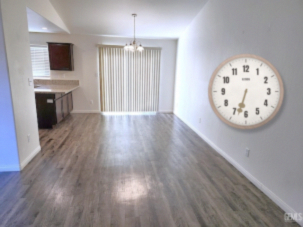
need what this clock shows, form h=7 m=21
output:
h=6 m=33
